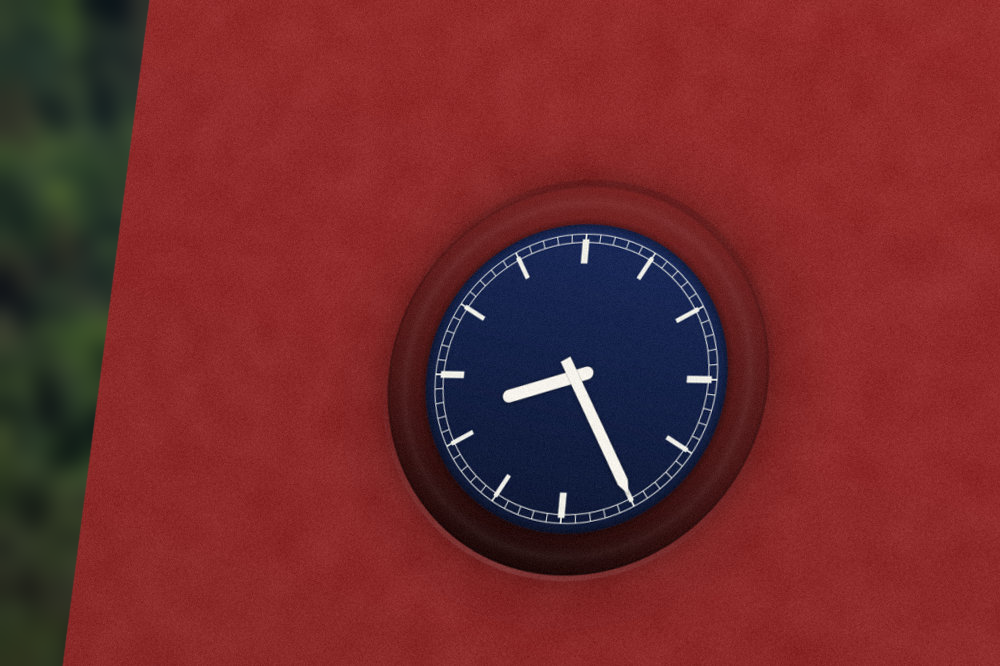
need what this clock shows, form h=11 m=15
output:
h=8 m=25
